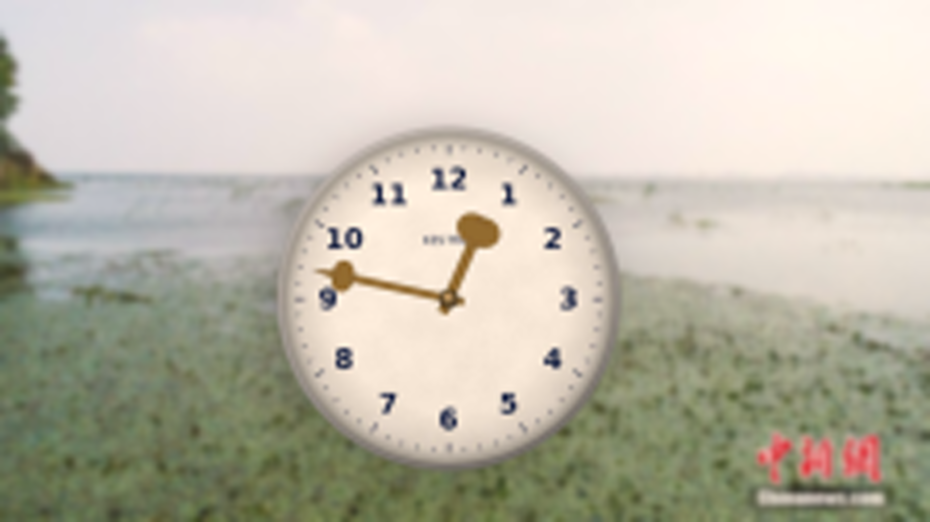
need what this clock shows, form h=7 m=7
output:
h=12 m=47
